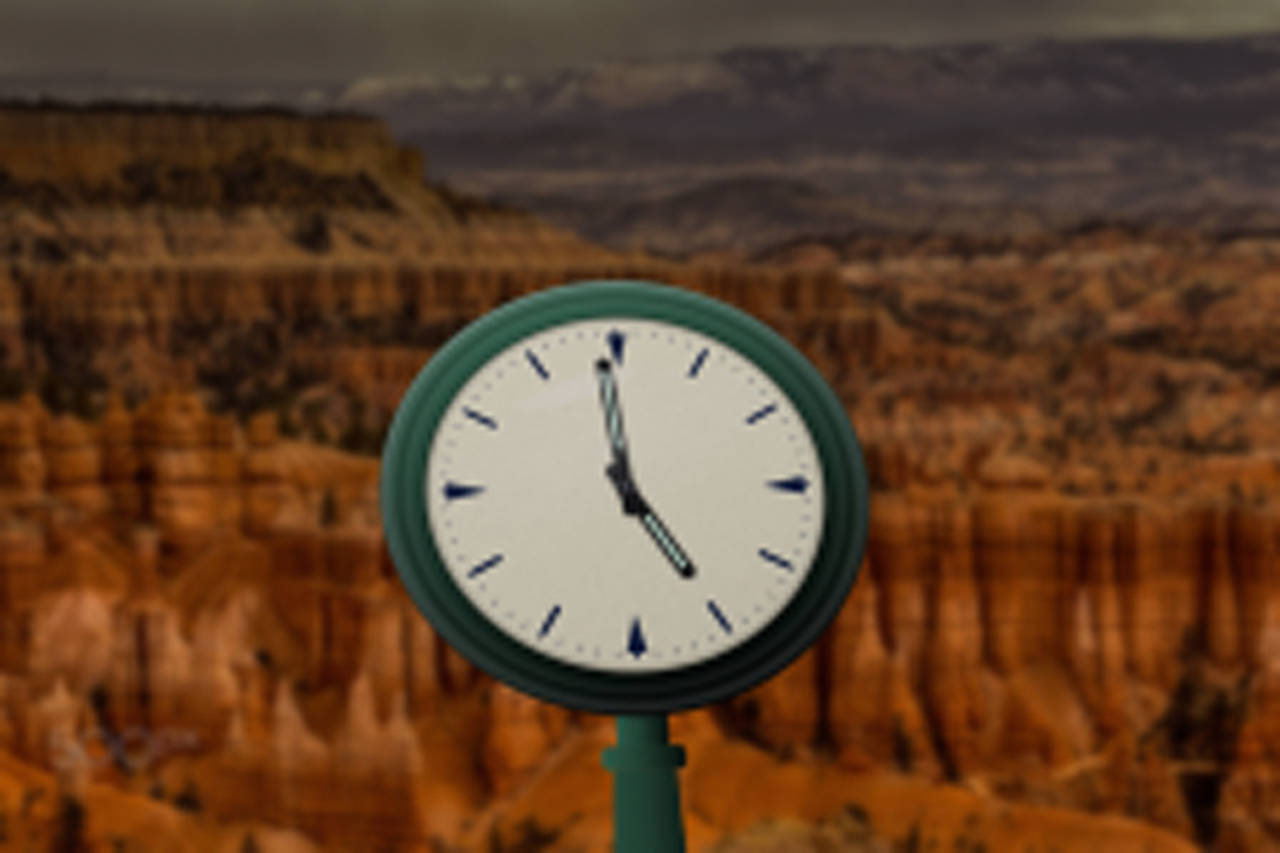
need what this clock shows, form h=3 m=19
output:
h=4 m=59
